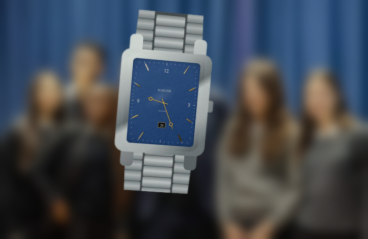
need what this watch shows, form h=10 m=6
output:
h=9 m=26
